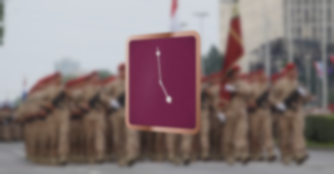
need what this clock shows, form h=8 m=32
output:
h=4 m=59
